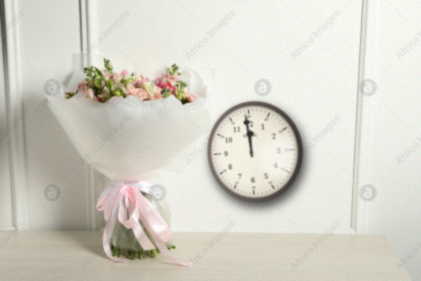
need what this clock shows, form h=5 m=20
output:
h=11 m=59
